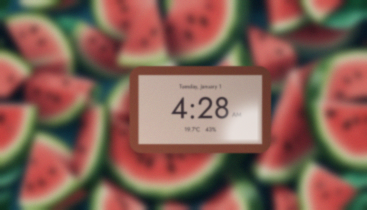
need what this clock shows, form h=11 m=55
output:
h=4 m=28
